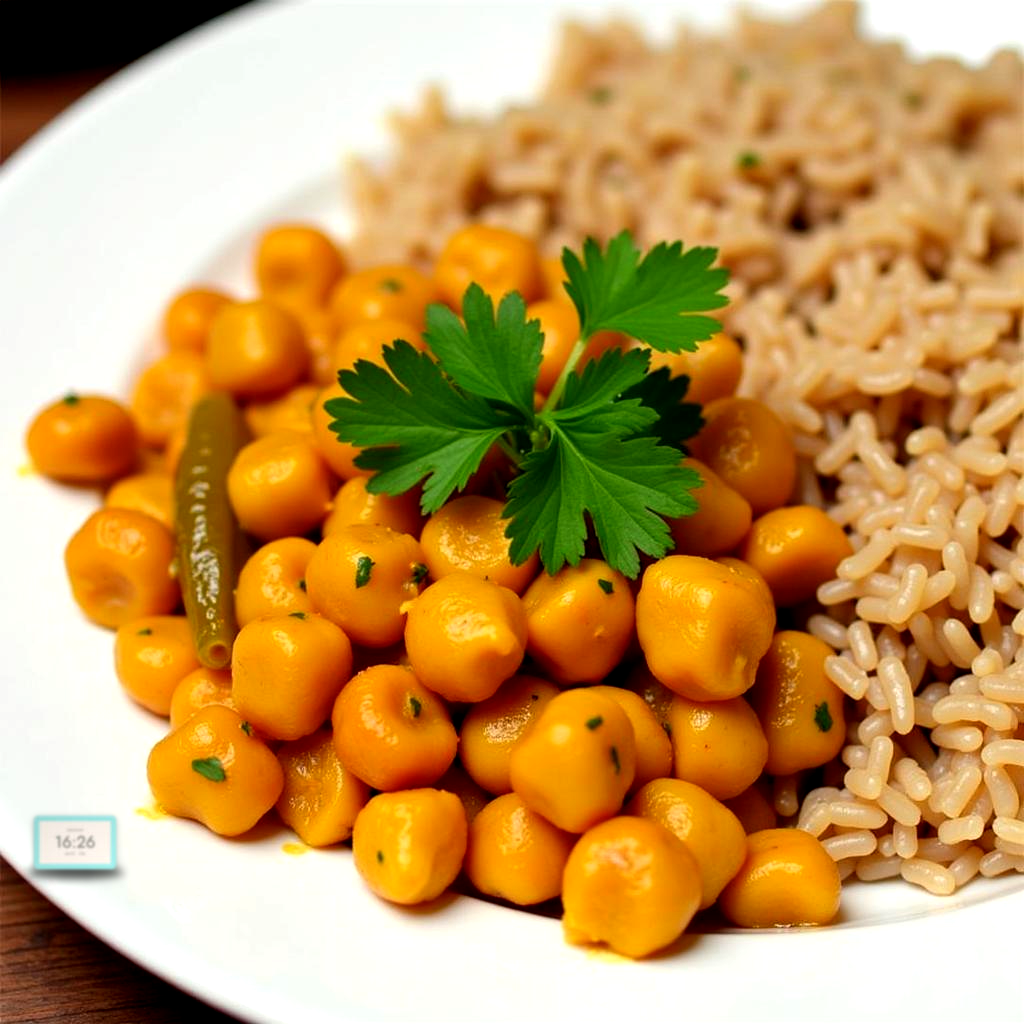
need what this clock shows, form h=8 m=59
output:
h=16 m=26
